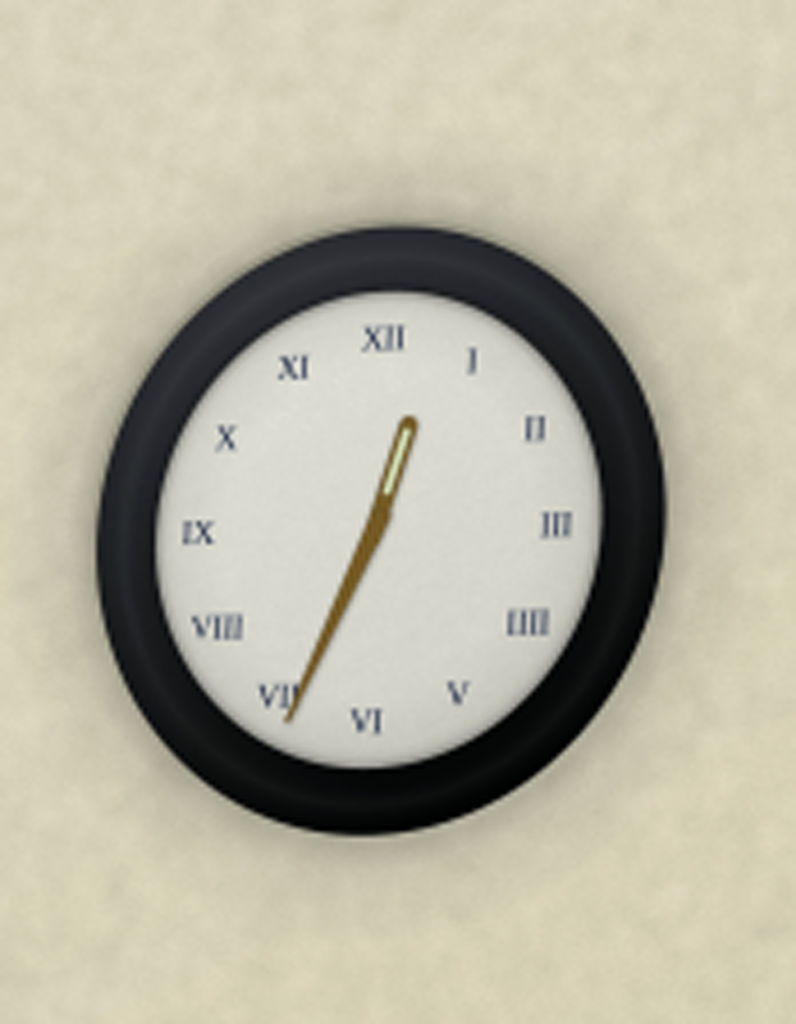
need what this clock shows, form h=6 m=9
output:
h=12 m=34
